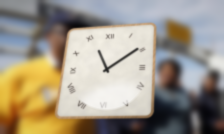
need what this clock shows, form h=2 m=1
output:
h=11 m=9
